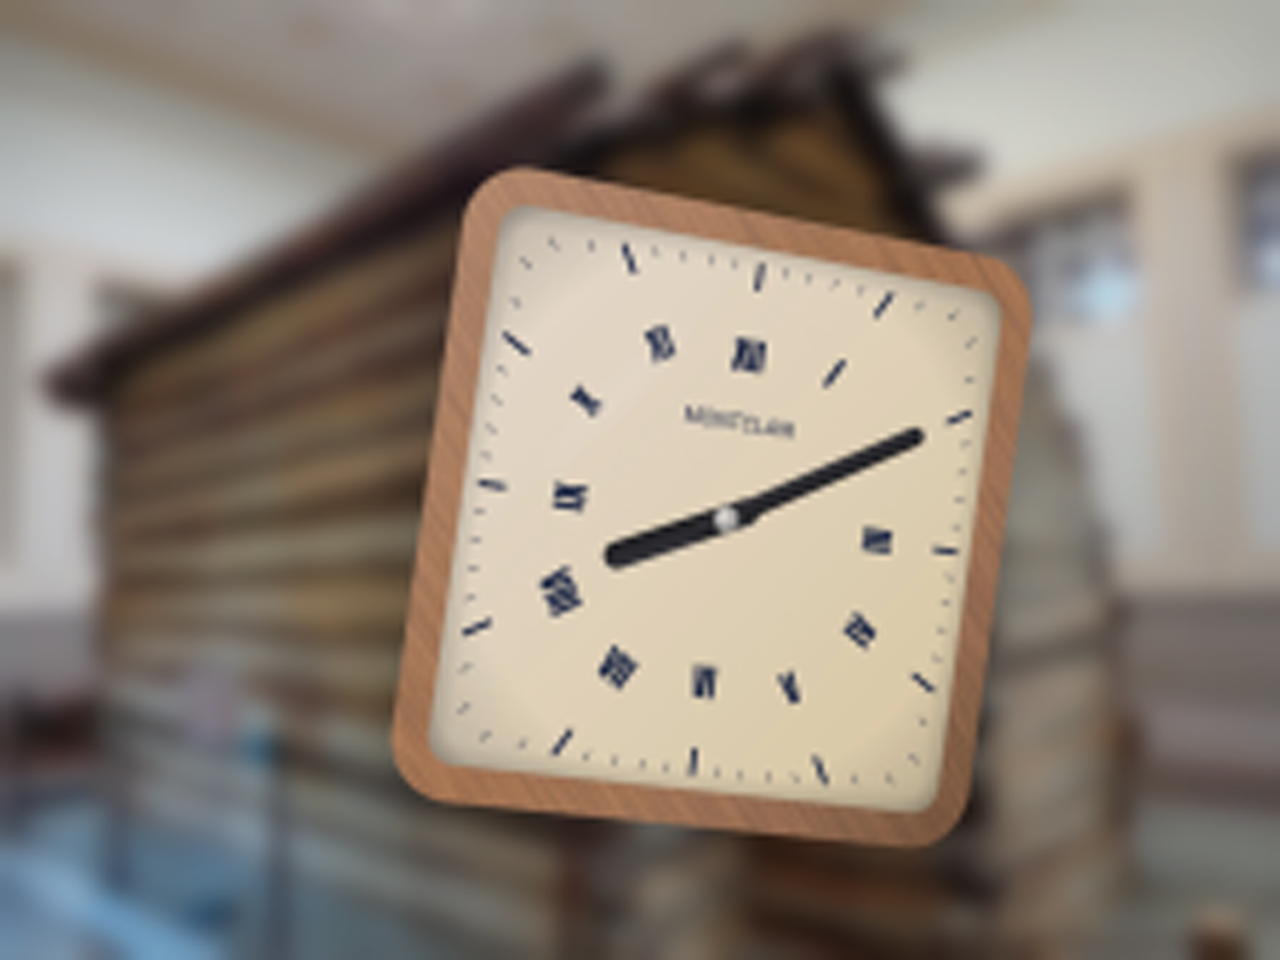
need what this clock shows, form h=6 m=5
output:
h=8 m=10
